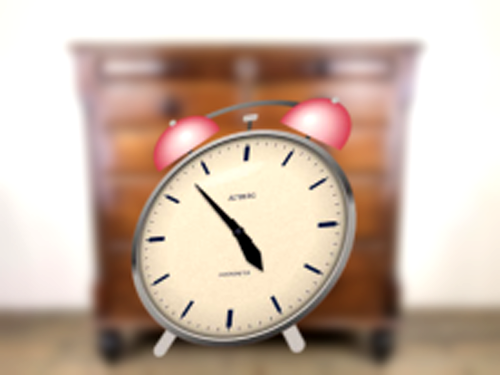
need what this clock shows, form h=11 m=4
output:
h=4 m=53
